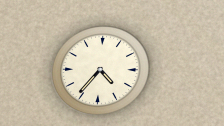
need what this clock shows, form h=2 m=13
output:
h=4 m=36
